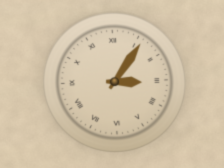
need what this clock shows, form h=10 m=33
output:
h=3 m=6
